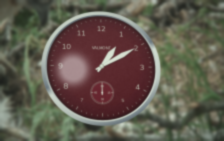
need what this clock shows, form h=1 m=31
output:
h=1 m=10
